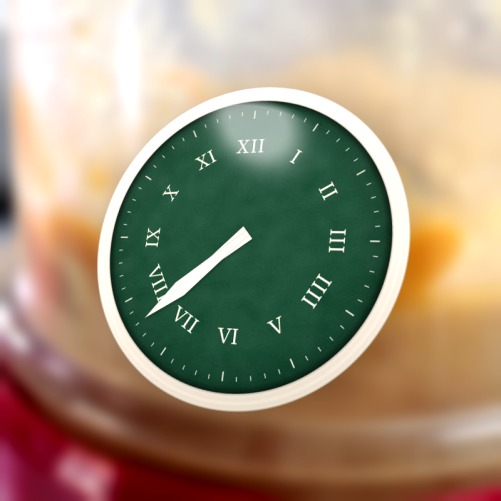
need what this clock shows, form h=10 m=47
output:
h=7 m=38
